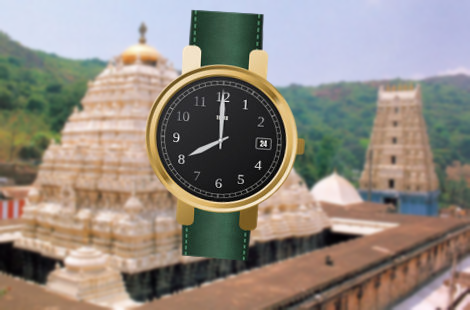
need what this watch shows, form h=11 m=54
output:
h=8 m=0
